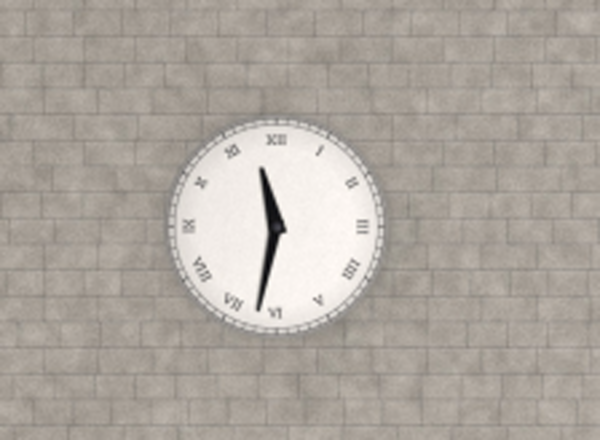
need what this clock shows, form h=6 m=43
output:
h=11 m=32
